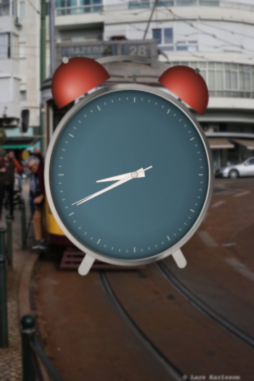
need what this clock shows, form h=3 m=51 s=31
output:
h=8 m=40 s=41
